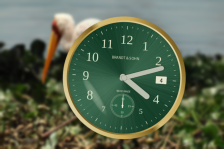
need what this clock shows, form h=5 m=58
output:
h=4 m=12
